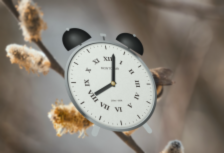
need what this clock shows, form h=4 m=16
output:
h=8 m=2
